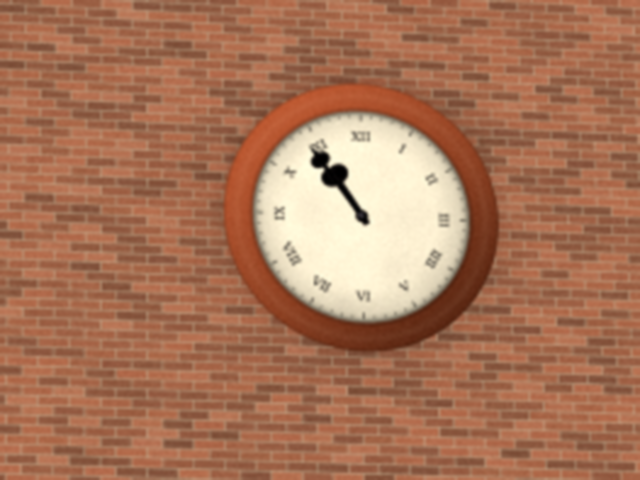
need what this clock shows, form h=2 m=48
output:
h=10 m=54
